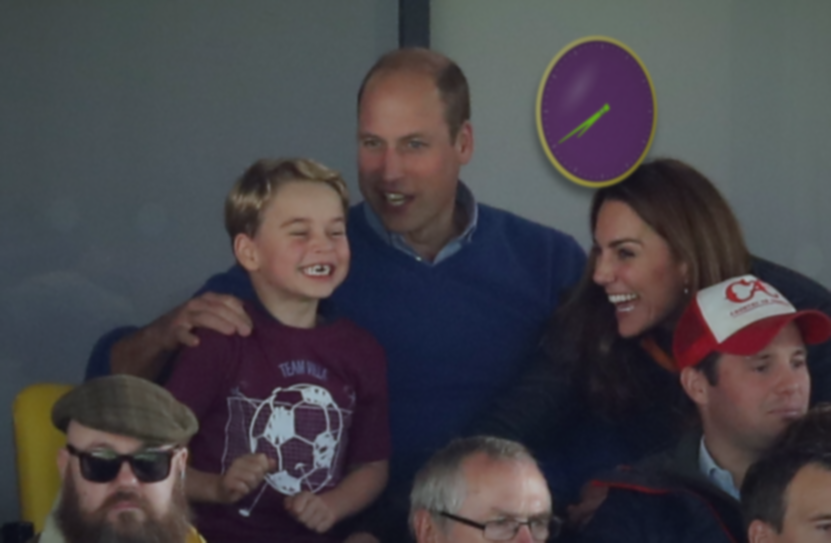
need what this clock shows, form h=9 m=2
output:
h=7 m=40
